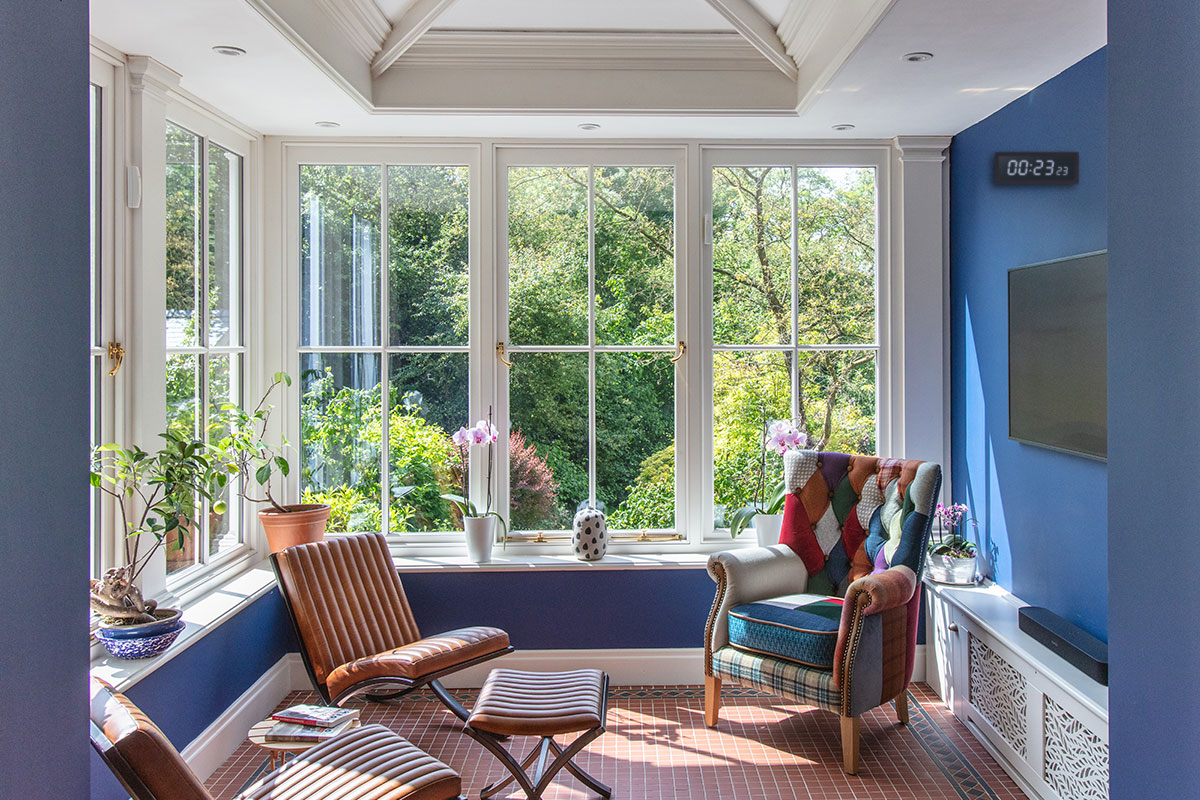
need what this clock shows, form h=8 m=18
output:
h=0 m=23
